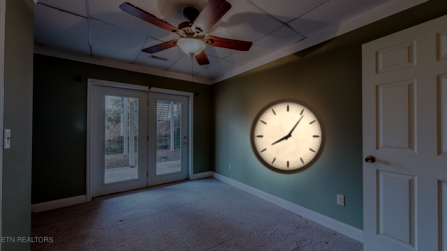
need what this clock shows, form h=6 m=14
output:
h=8 m=6
